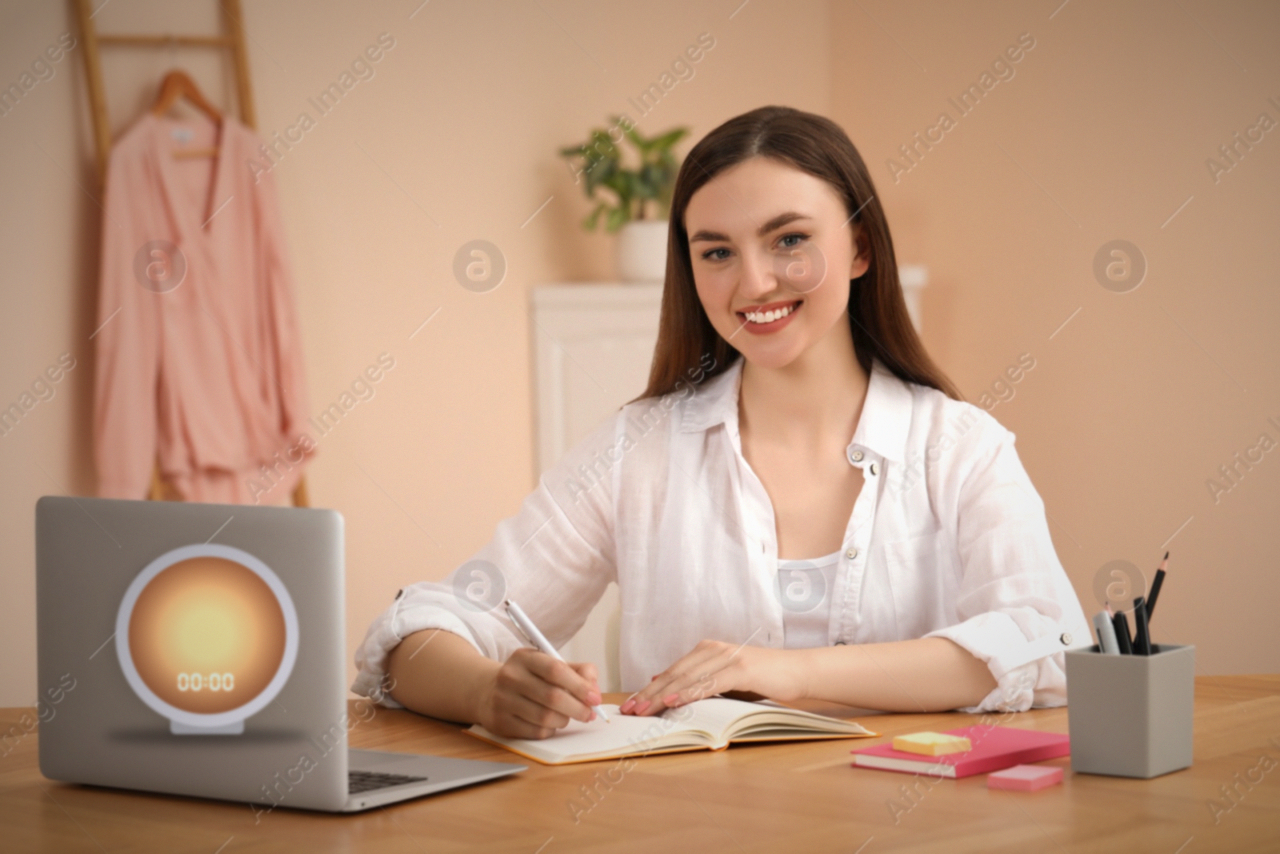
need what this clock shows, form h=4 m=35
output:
h=0 m=0
